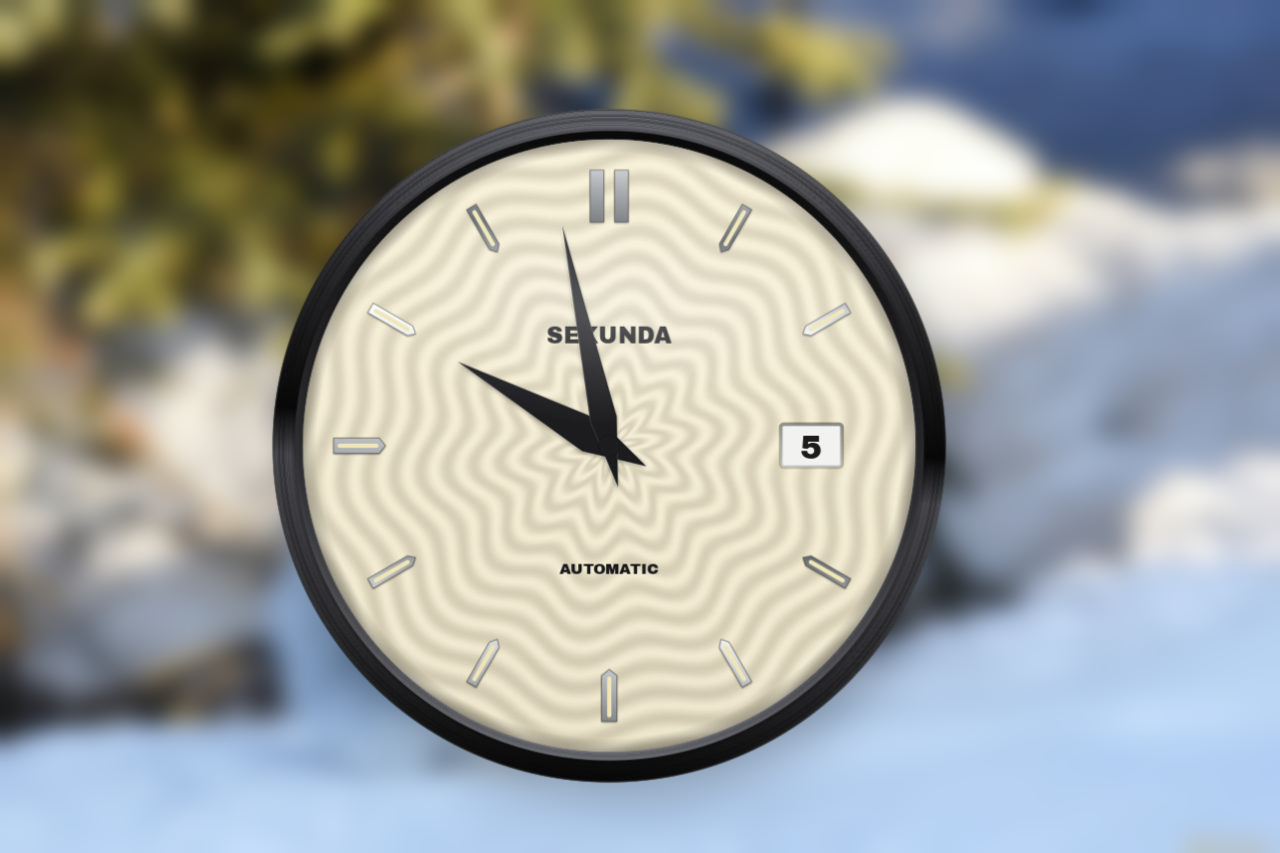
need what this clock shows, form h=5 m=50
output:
h=9 m=58
